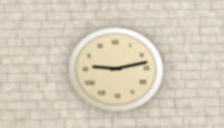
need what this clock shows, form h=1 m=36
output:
h=9 m=13
